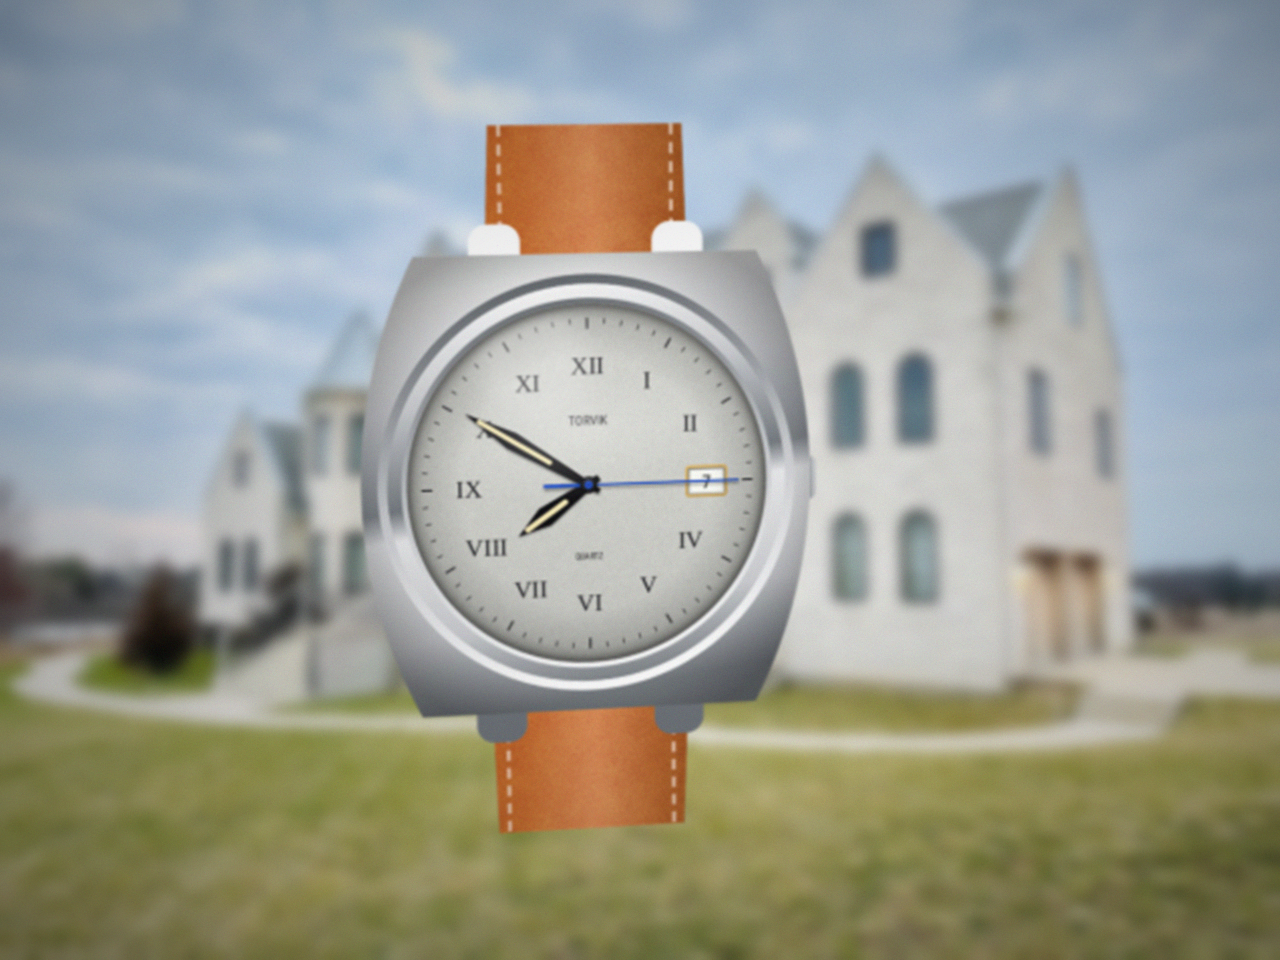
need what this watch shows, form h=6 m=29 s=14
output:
h=7 m=50 s=15
